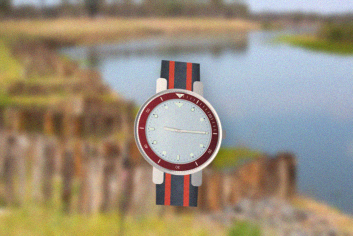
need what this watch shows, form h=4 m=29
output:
h=9 m=15
